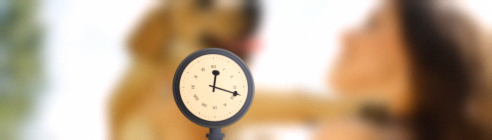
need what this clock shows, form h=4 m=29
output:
h=12 m=18
